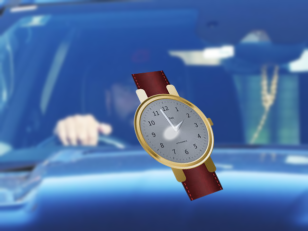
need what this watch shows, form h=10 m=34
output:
h=1 m=58
